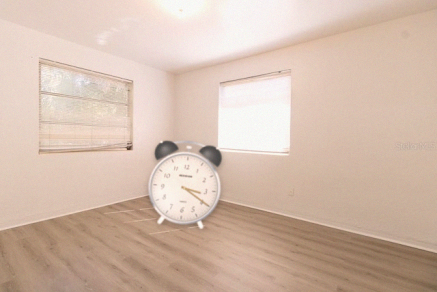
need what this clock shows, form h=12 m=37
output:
h=3 m=20
